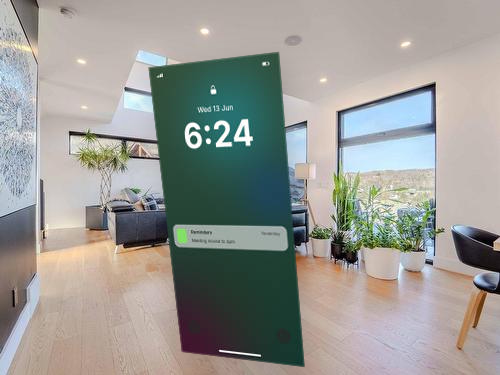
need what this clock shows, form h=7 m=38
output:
h=6 m=24
